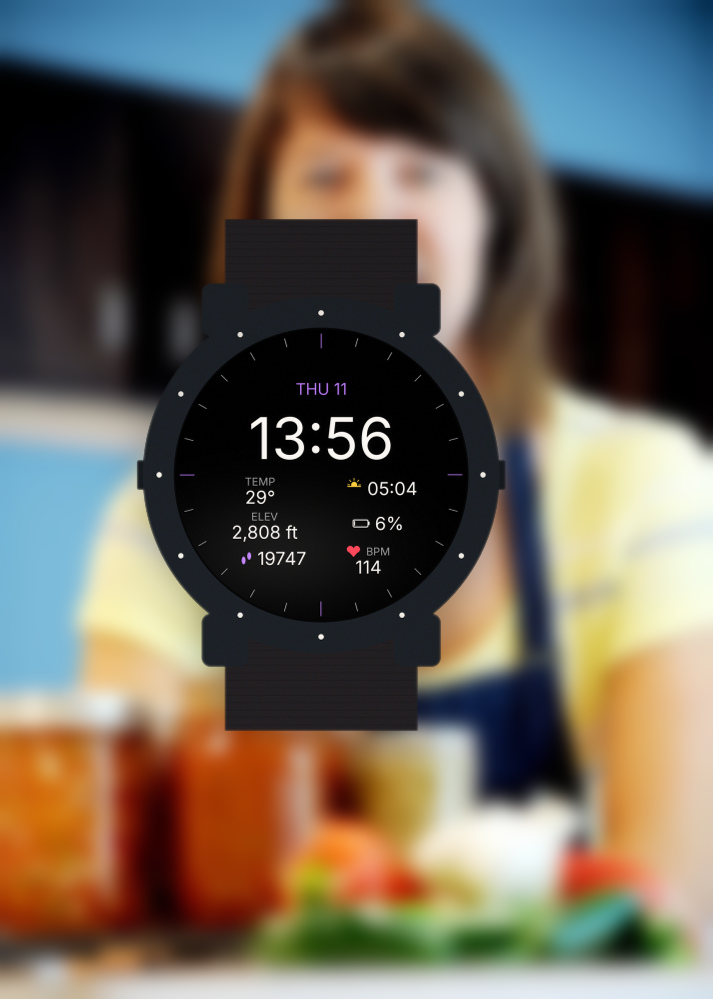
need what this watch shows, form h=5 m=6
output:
h=13 m=56
